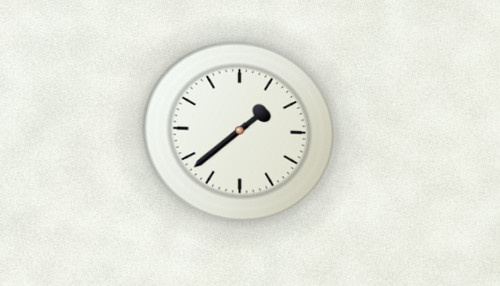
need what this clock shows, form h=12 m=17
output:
h=1 m=38
